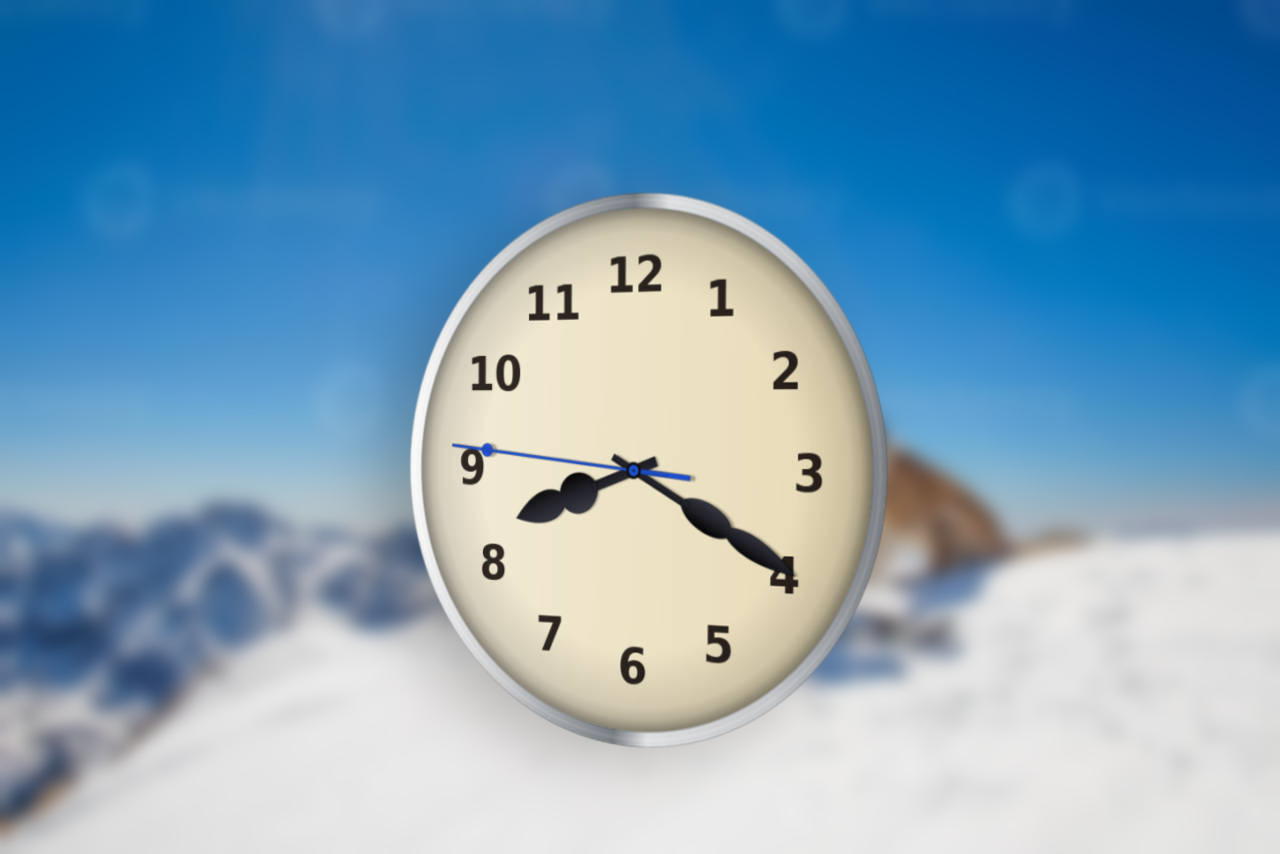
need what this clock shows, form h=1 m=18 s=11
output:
h=8 m=19 s=46
